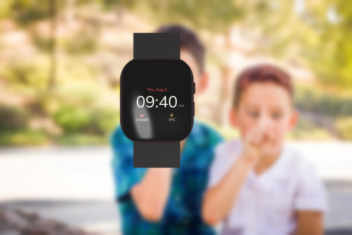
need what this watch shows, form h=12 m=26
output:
h=9 m=40
